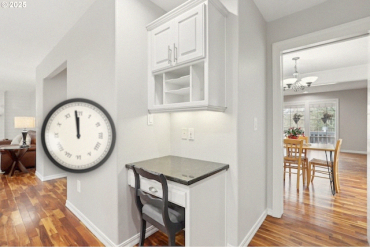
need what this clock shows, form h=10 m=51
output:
h=11 m=59
